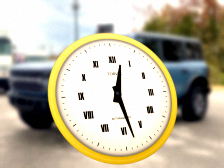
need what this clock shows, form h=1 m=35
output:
h=12 m=28
